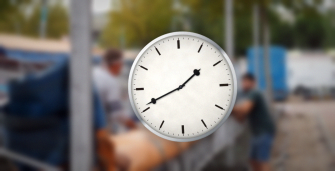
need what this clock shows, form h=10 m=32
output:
h=1 m=41
